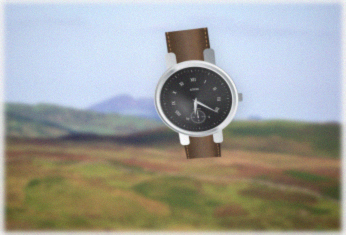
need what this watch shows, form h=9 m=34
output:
h=6 m=21
